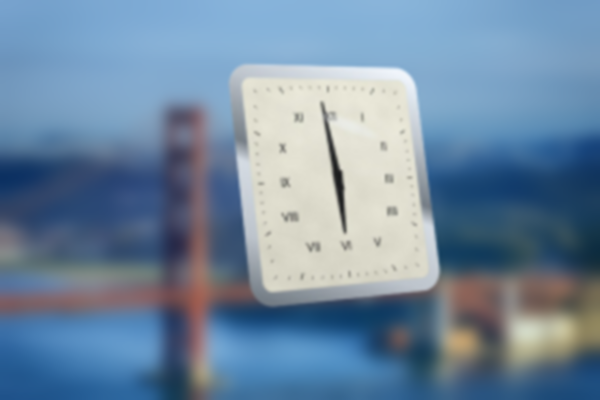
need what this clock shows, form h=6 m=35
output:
h=5 m=59
